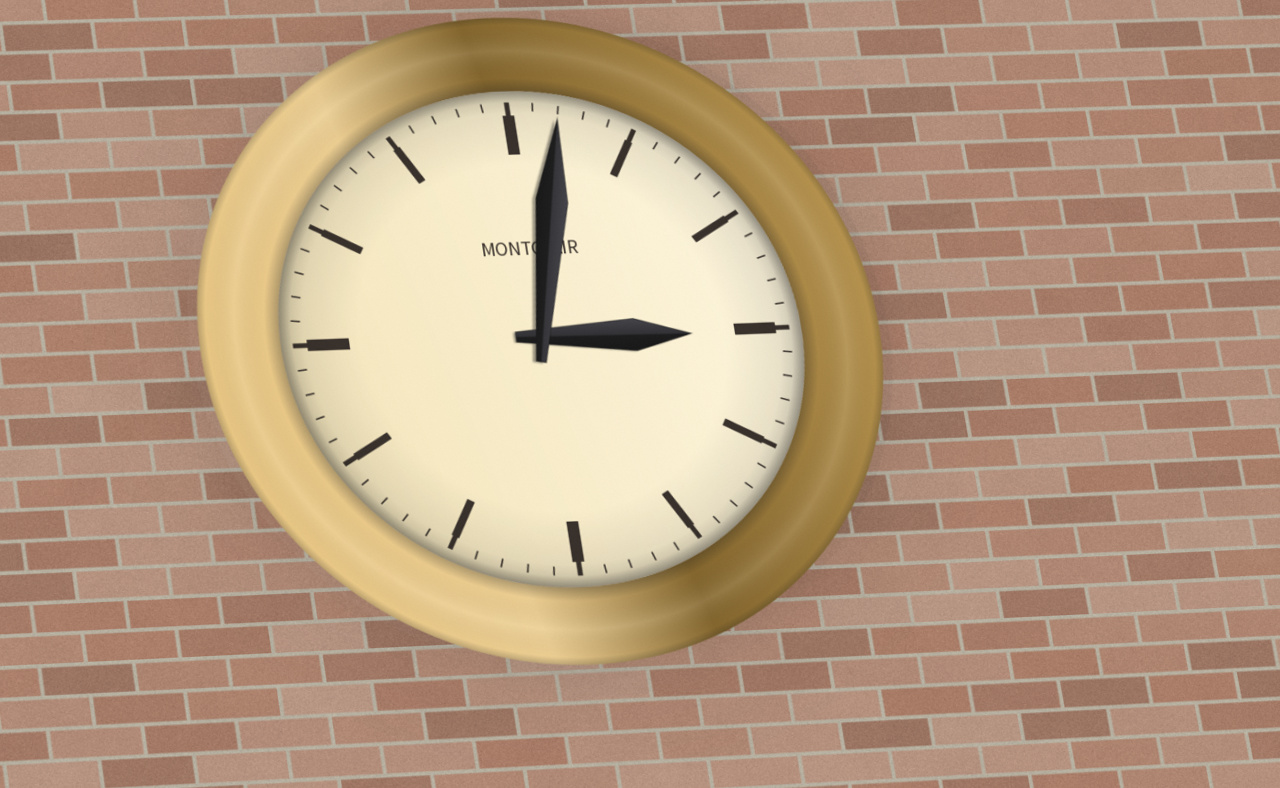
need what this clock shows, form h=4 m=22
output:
h=3 m=2
